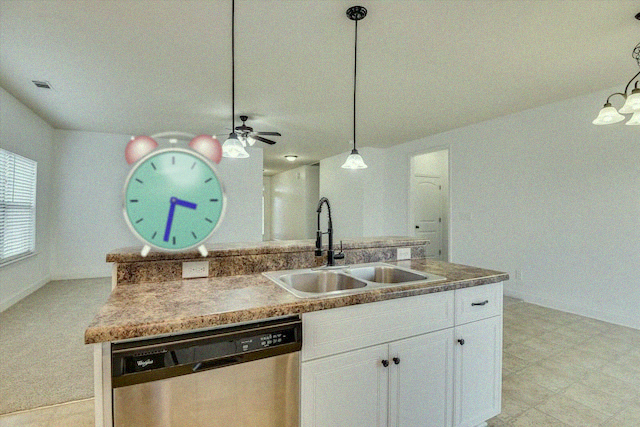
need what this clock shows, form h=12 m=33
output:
h=3 m=32
